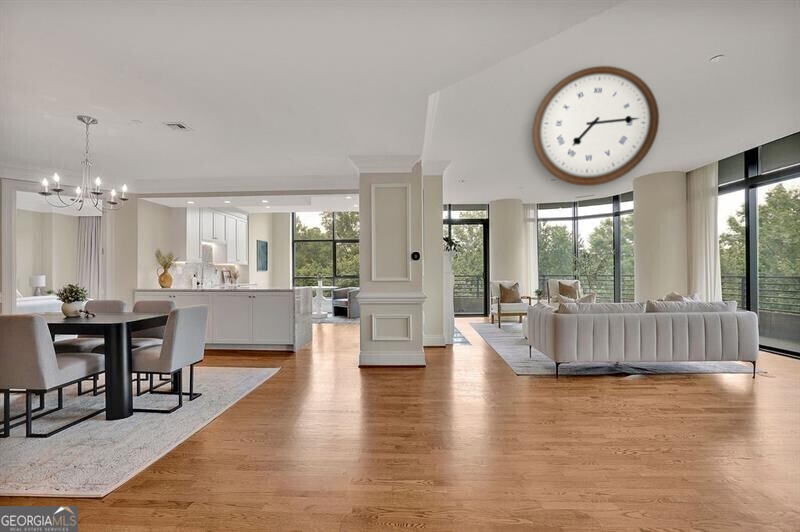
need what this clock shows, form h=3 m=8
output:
h=7 m=14
